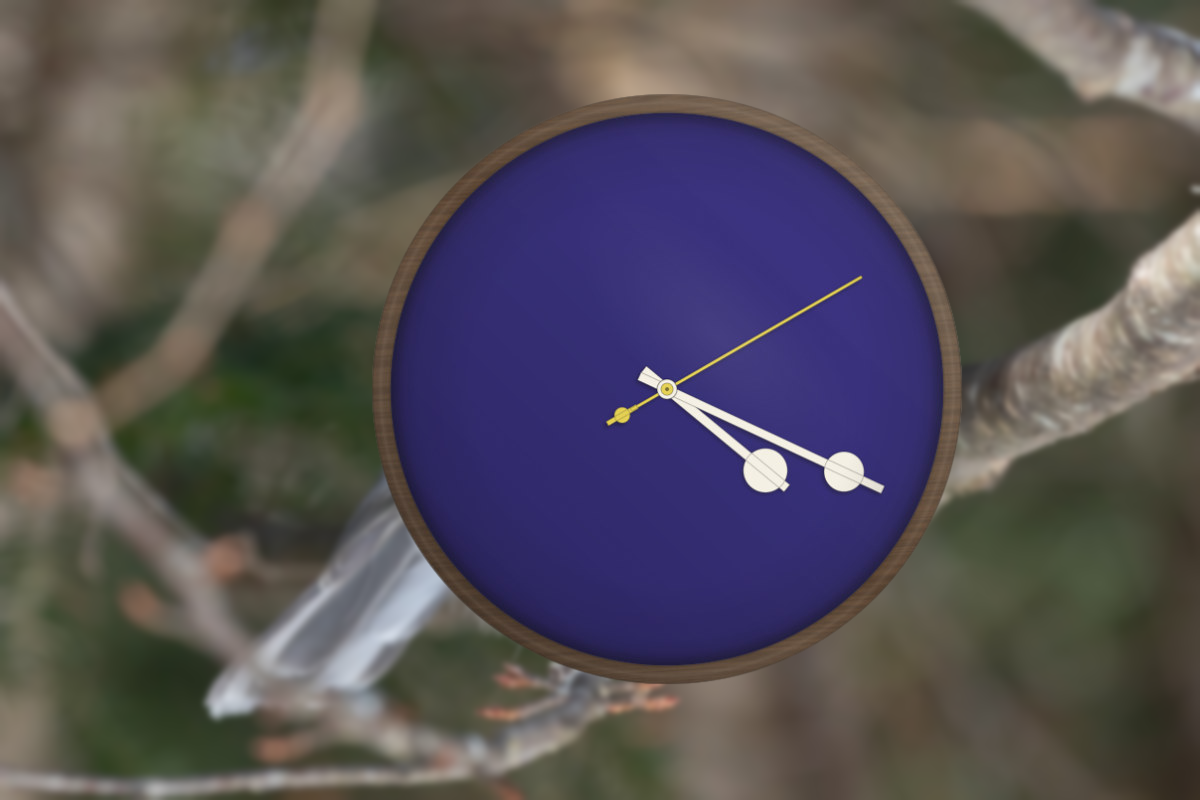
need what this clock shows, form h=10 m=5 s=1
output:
h=4 m=19 s=10
